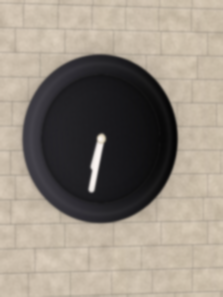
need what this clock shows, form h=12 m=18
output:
h=6 m=32
